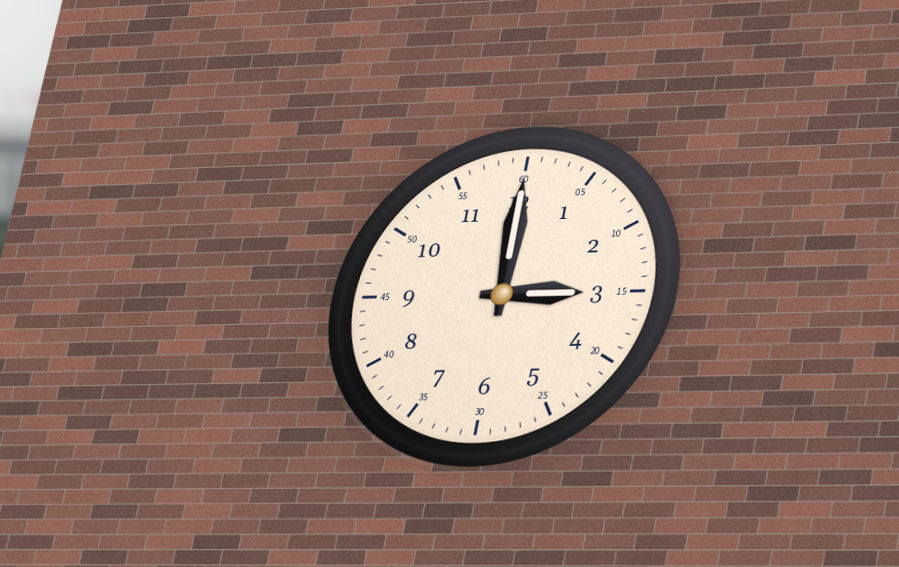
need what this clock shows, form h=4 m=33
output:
h=3 m=0
